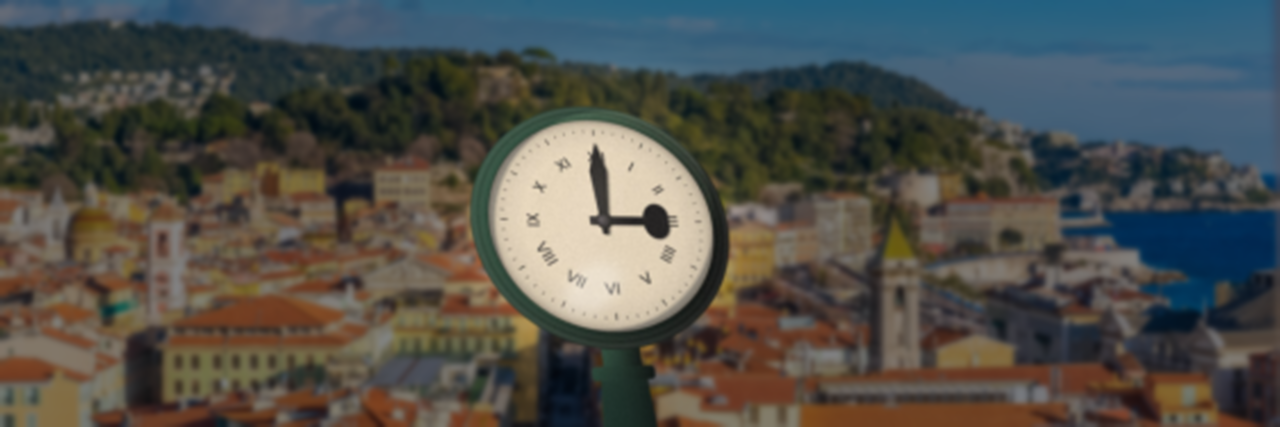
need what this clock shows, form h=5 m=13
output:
h=3 m=0
